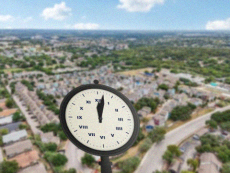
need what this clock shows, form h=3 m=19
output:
h=12 m=2
